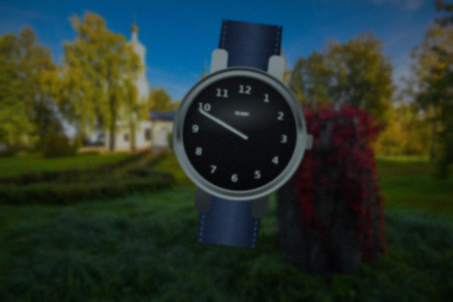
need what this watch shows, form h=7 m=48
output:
h=9 m=49
